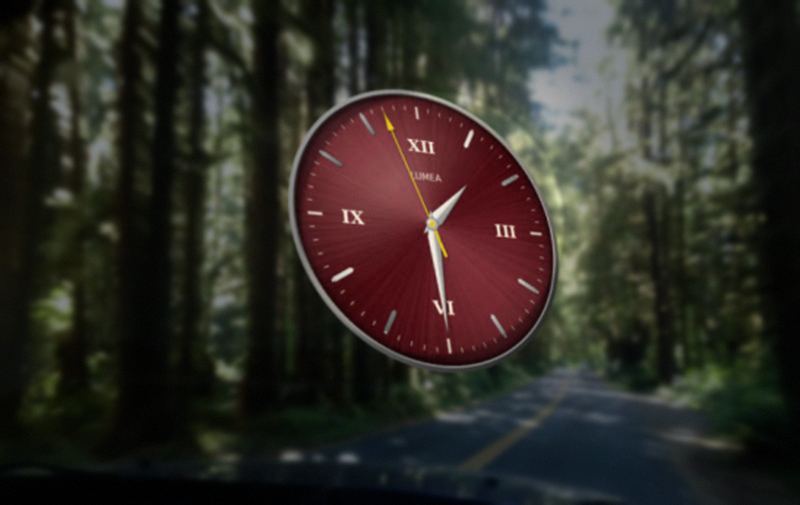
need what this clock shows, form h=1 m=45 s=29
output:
h=1 m=29 s=57
